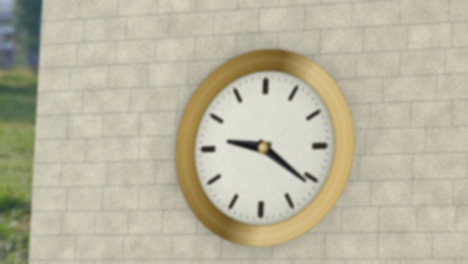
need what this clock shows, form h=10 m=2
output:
h=9 m=21
